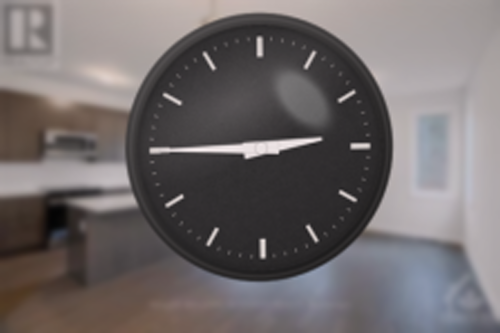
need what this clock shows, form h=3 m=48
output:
h=2 m=45
